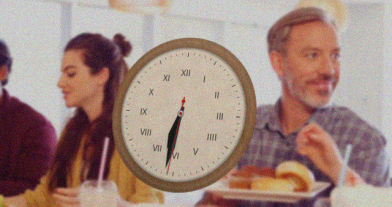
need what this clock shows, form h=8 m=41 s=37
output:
h=6 m=31 s=31
